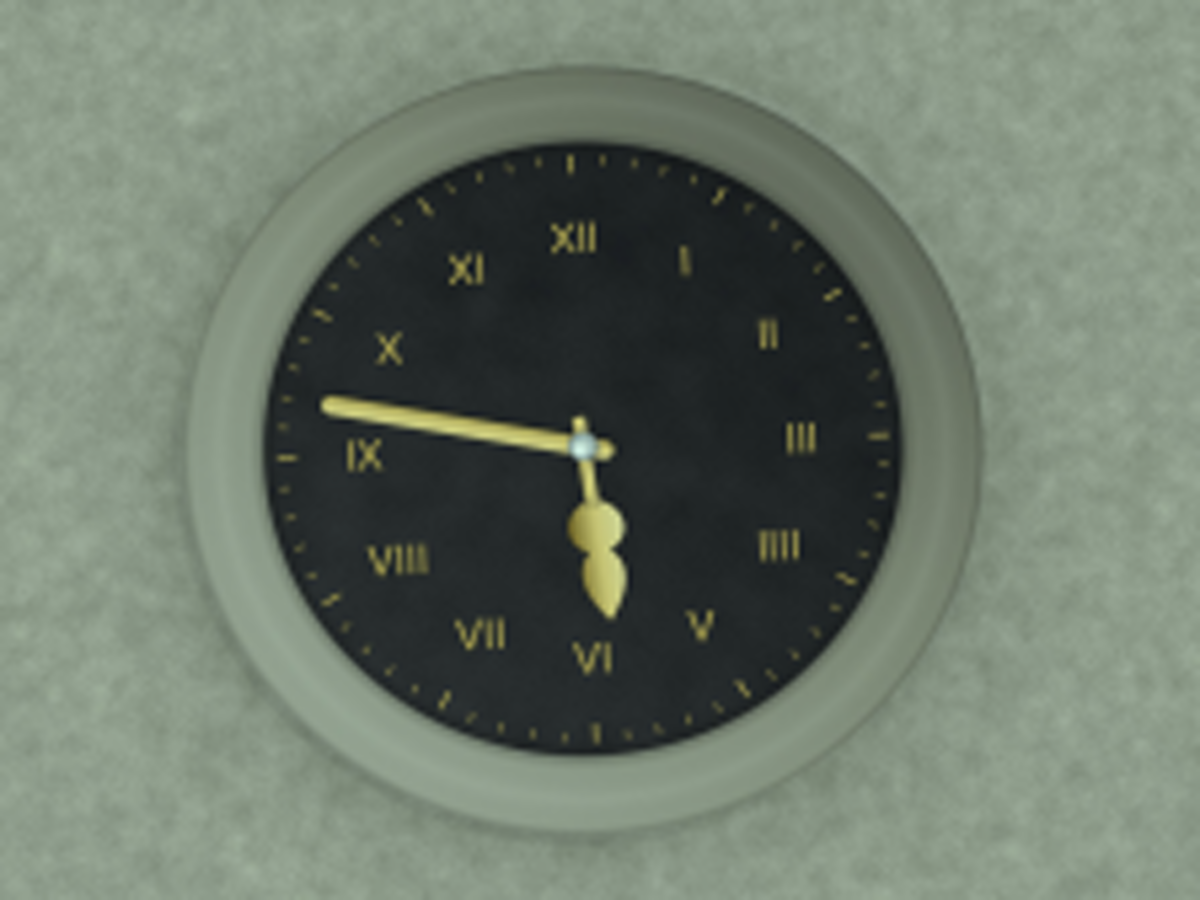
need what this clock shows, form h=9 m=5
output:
h=5 m=47
